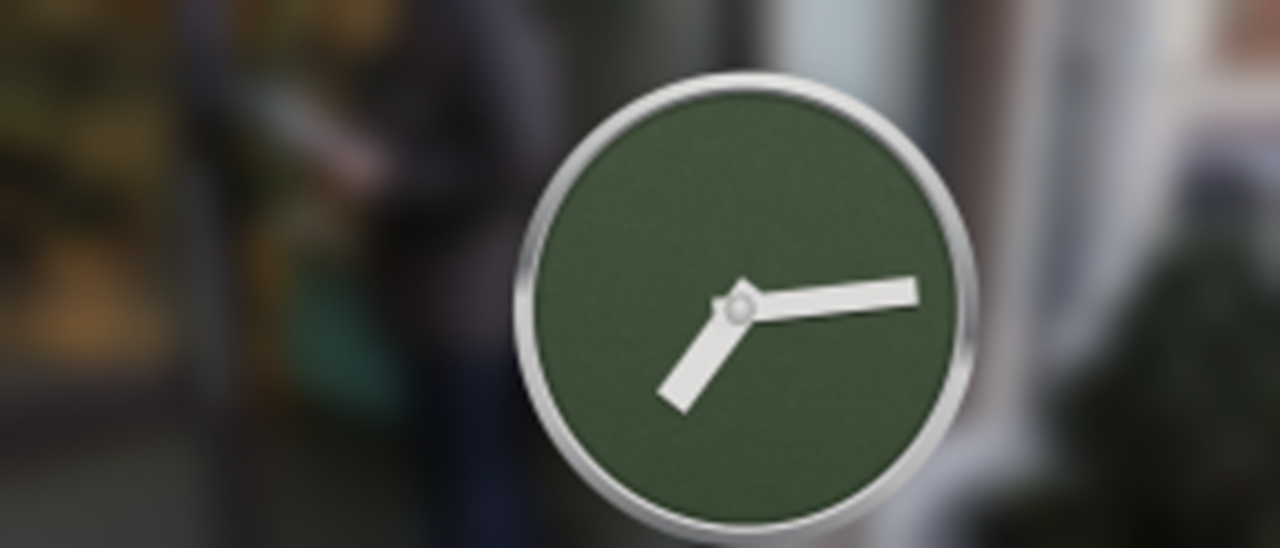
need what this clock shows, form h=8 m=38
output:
h=7 m=14
